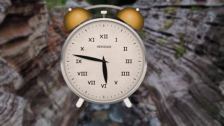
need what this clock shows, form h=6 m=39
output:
h=5 m=47
